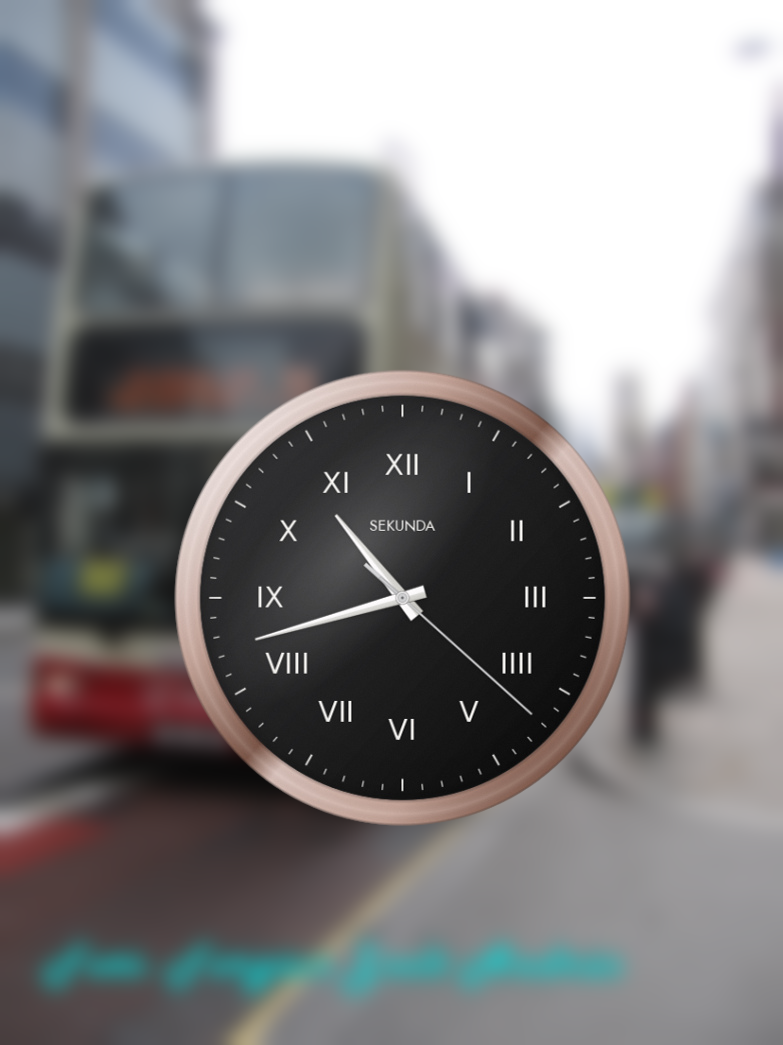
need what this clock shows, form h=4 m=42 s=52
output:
h=10 m=42 s=22
